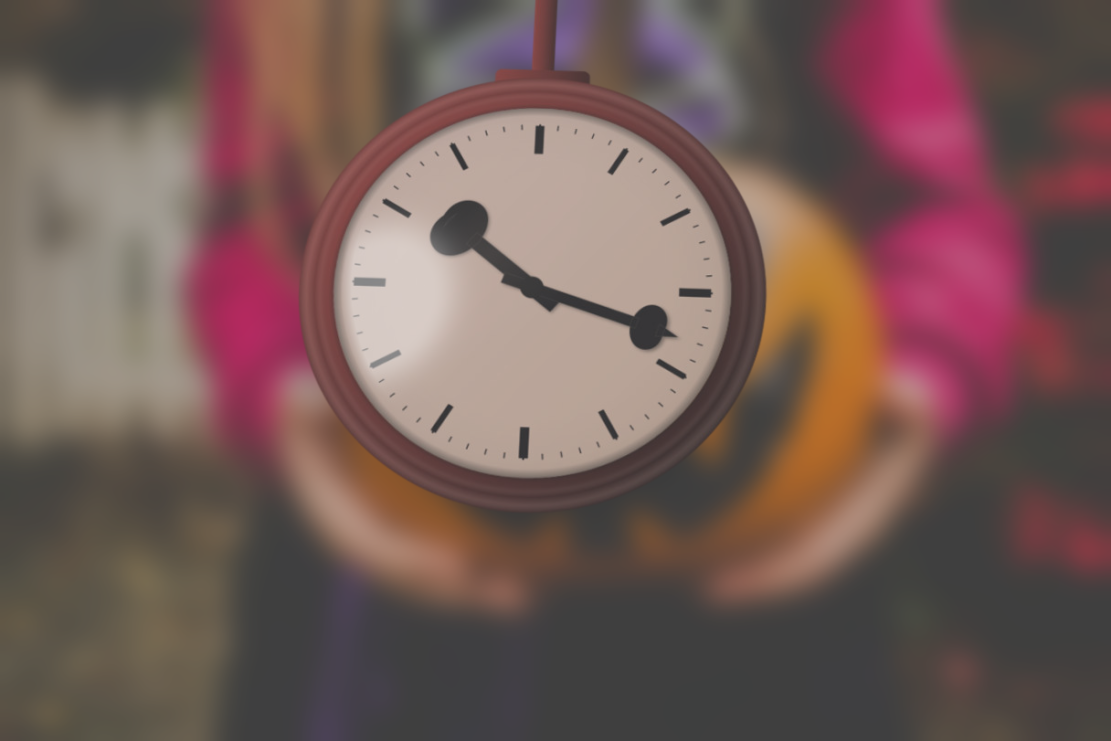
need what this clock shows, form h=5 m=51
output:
h=10 m=18
